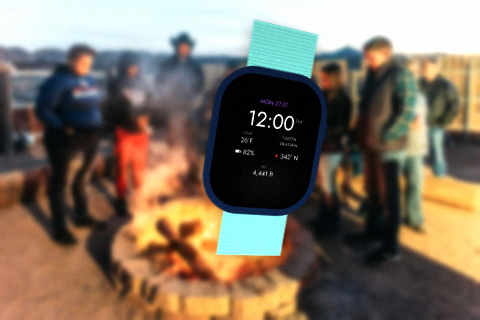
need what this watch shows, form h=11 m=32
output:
h=12 m=0
